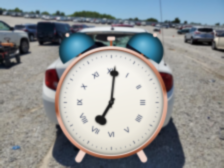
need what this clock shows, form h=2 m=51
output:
h=7 m=1
